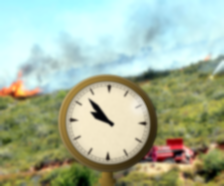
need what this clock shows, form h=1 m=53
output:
h=9 m=53
